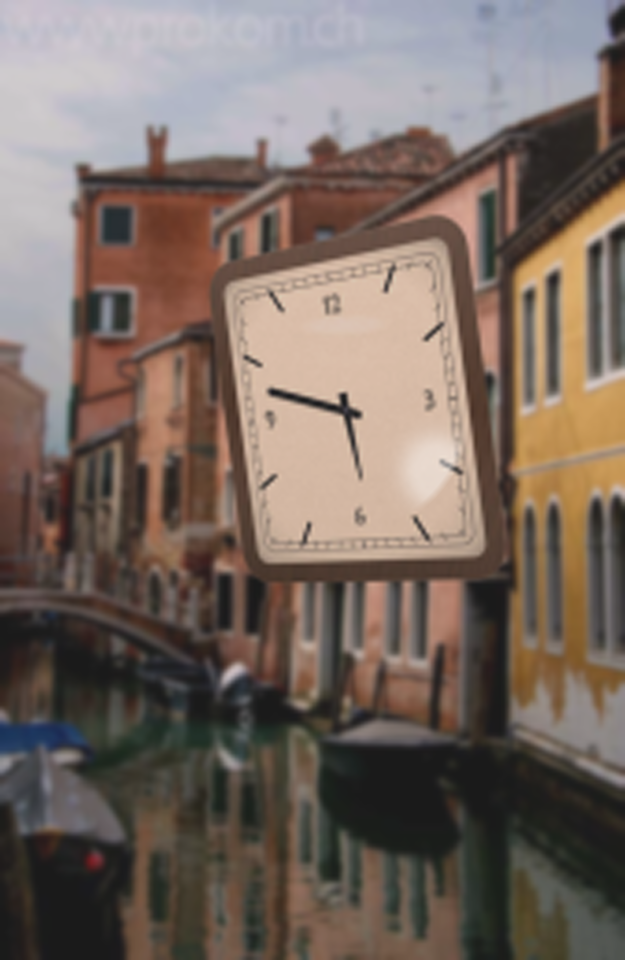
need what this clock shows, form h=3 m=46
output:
h=5 m=48
